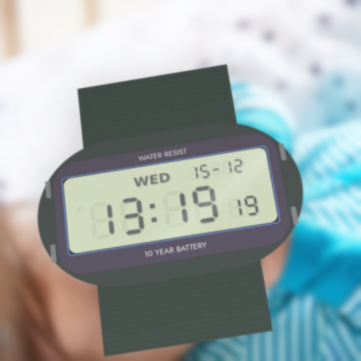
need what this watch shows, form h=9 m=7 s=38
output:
h=13 m=19 s=19
